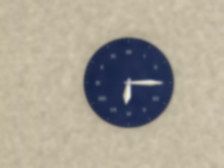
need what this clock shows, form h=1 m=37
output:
h=6 m=15
